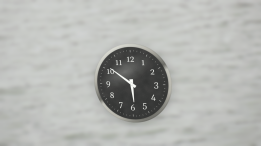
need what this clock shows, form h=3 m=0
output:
h=5 m=51
